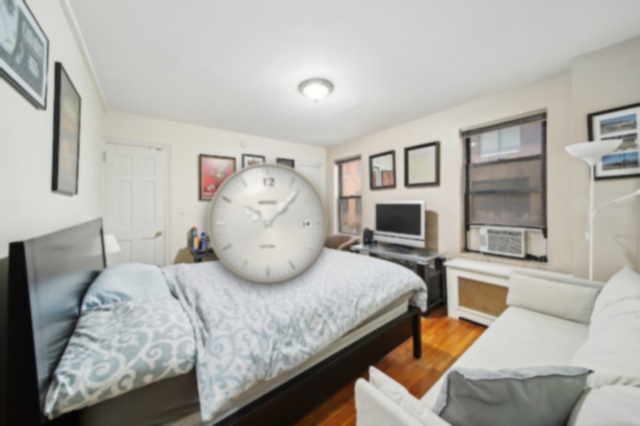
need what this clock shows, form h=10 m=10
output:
h=10 m=7
